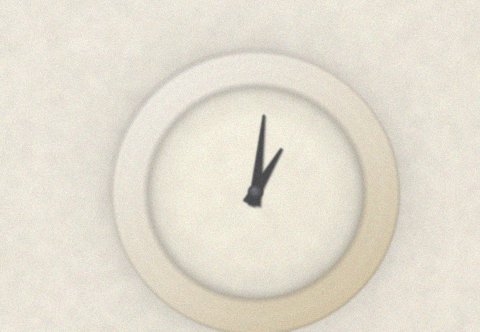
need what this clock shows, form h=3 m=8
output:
h=1 m=1
